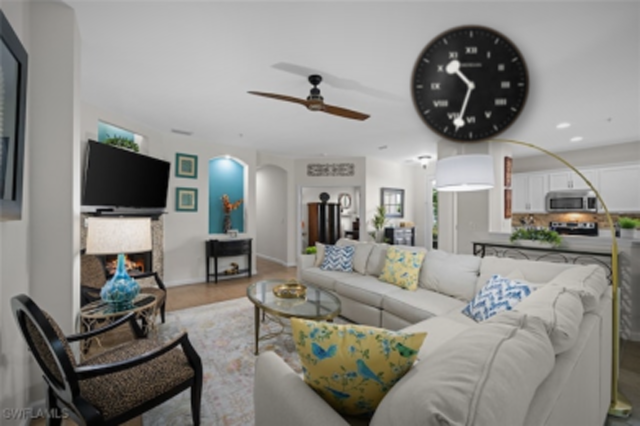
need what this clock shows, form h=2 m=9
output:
h=10 m=33
